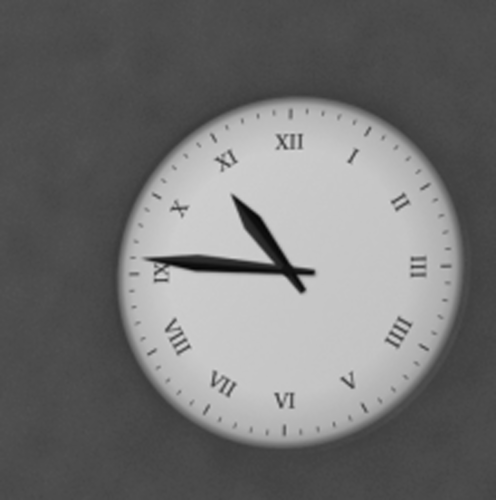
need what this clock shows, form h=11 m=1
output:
h=10 m=46
